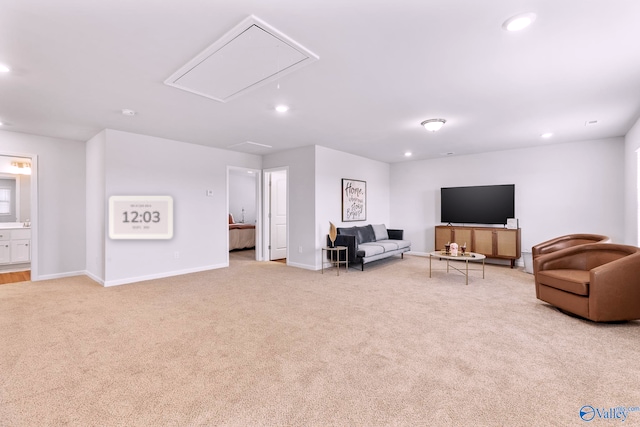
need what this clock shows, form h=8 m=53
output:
h=12 m=3
